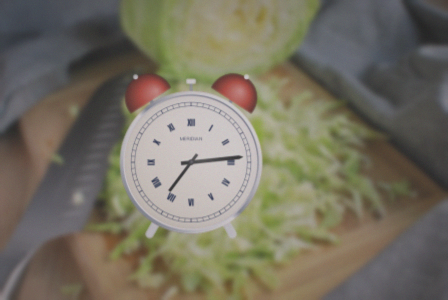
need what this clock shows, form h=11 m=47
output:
h=7 m=14
